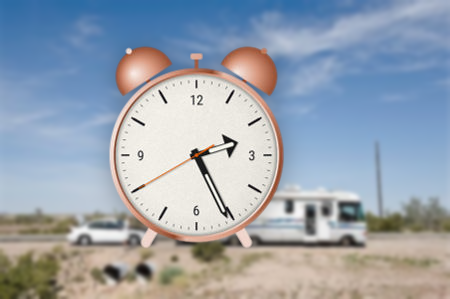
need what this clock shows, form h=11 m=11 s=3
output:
h=2 m=25 s=40
